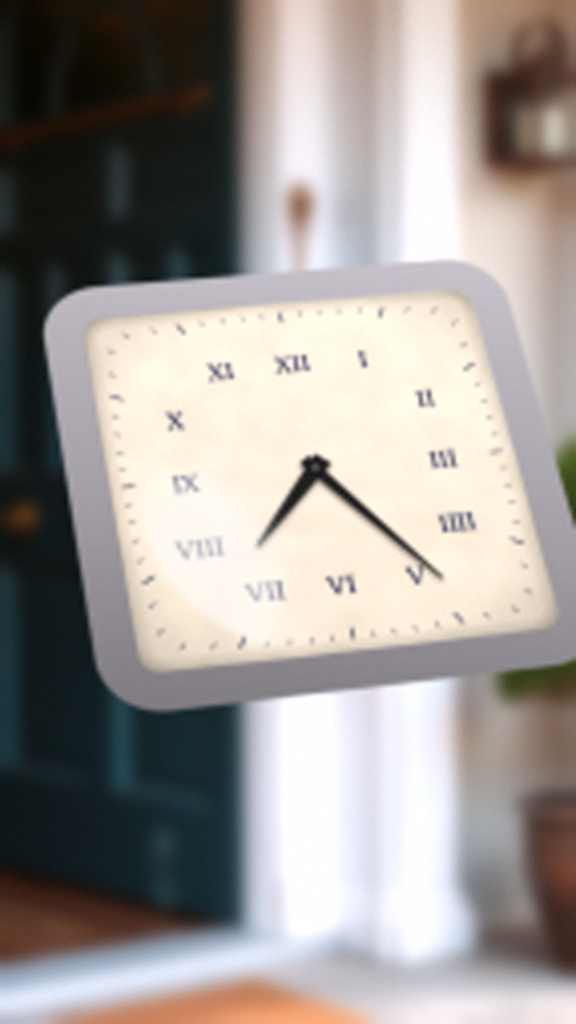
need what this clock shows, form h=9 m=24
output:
h=7 m=24
